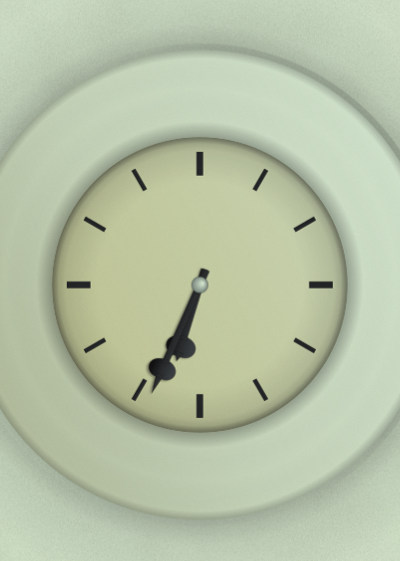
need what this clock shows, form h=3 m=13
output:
h=6 m=34
